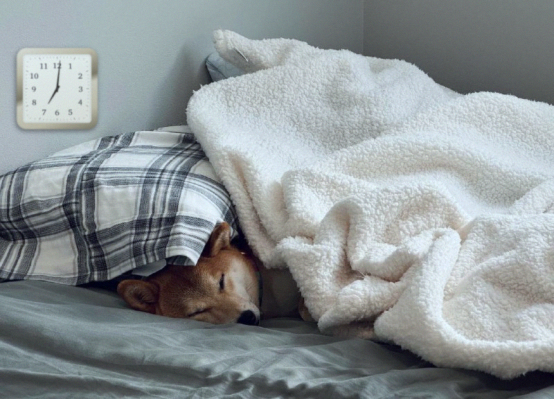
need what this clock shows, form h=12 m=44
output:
h=7 m=1
